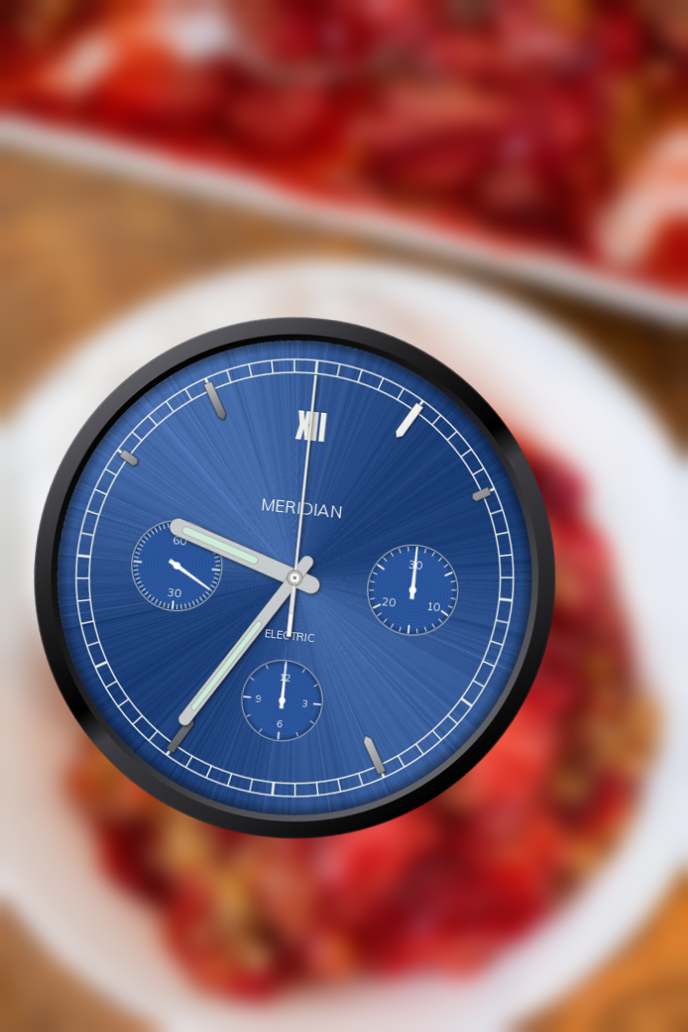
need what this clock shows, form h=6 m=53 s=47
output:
h=9 m=35 s=20
